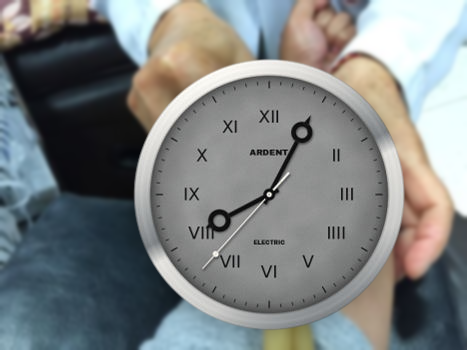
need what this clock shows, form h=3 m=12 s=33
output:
h=8 m=4 s=37
